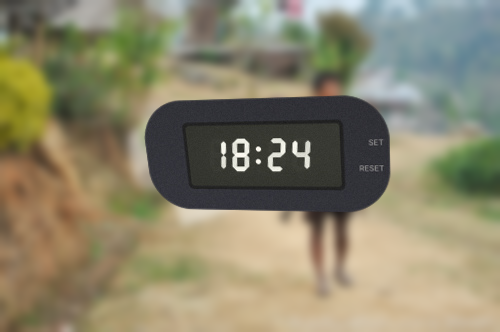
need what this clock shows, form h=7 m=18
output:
h=18 m=24
